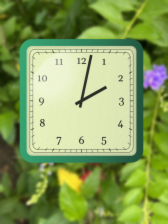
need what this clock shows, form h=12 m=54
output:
h=2 m=2
